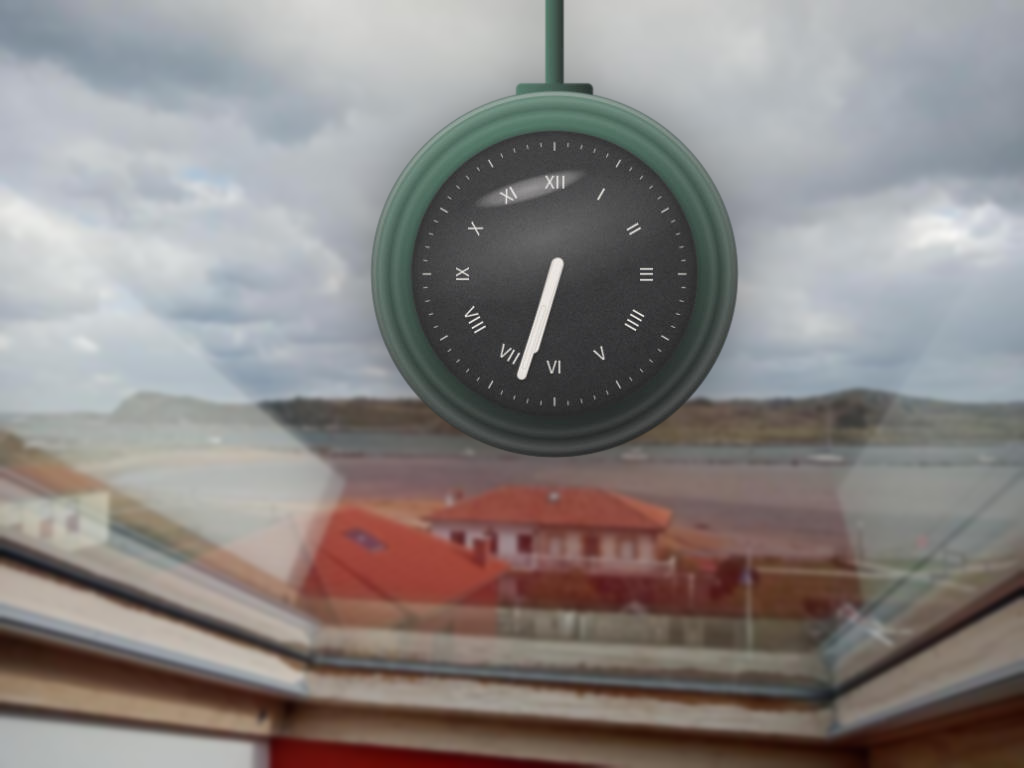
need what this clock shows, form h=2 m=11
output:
h=6 m=33
